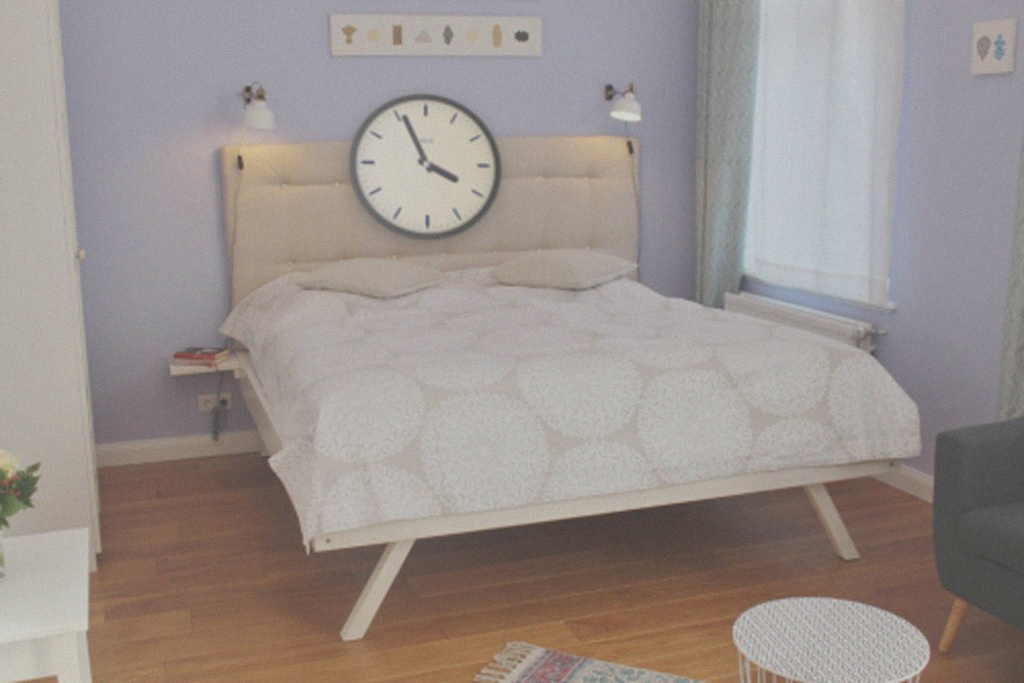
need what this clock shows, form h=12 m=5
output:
h=3 m=56
